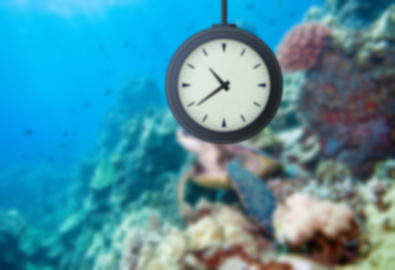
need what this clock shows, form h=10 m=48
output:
h=10 m=39
